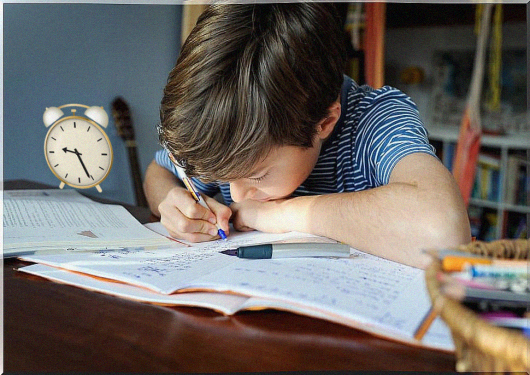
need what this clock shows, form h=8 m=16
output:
h=9 m=26
